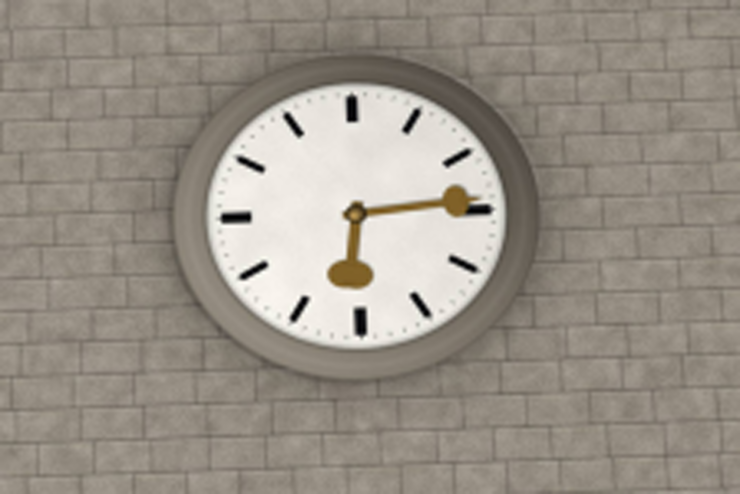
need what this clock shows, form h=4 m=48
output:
h=6 m=14
